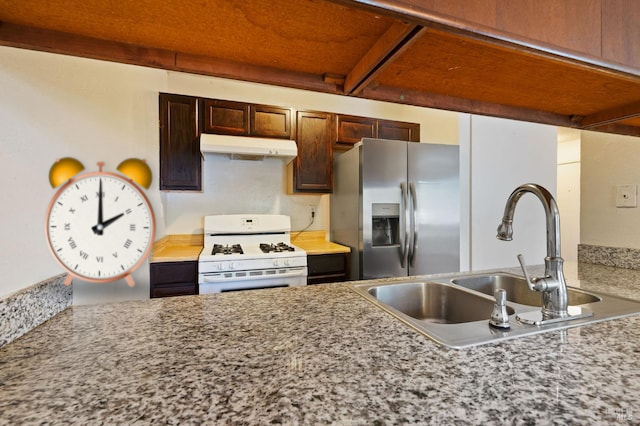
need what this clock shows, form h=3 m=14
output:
h=2 m=0
